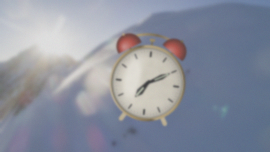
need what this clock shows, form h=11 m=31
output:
h=7 m=10
